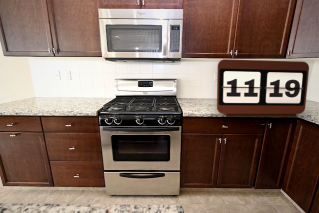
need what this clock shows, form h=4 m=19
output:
h=11 m=19
